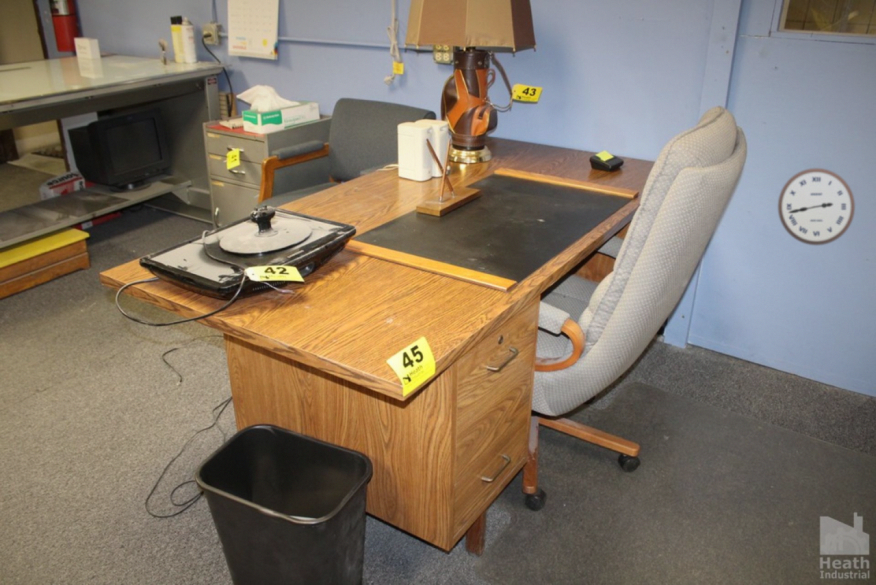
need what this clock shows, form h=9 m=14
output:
h=2 m=43
